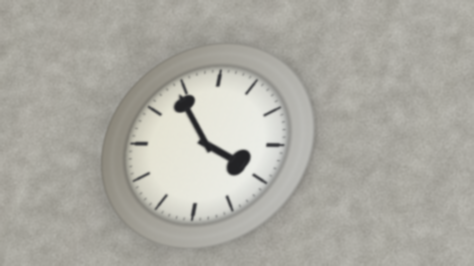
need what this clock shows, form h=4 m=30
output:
h=3 m=54
